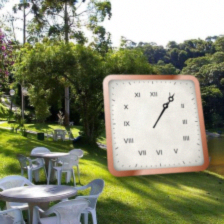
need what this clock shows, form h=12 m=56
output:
h=1 m=6
